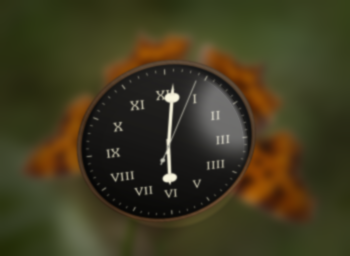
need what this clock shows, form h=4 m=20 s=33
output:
h=6 m=1 s=4
